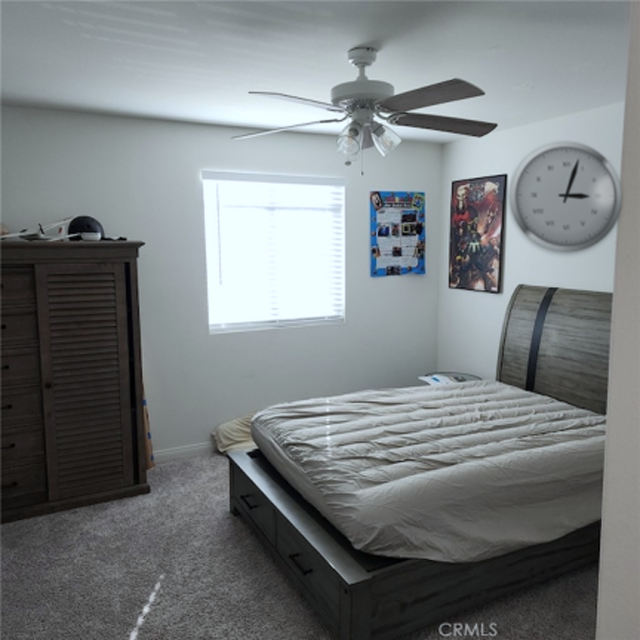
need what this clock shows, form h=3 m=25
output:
h=3 m=3
